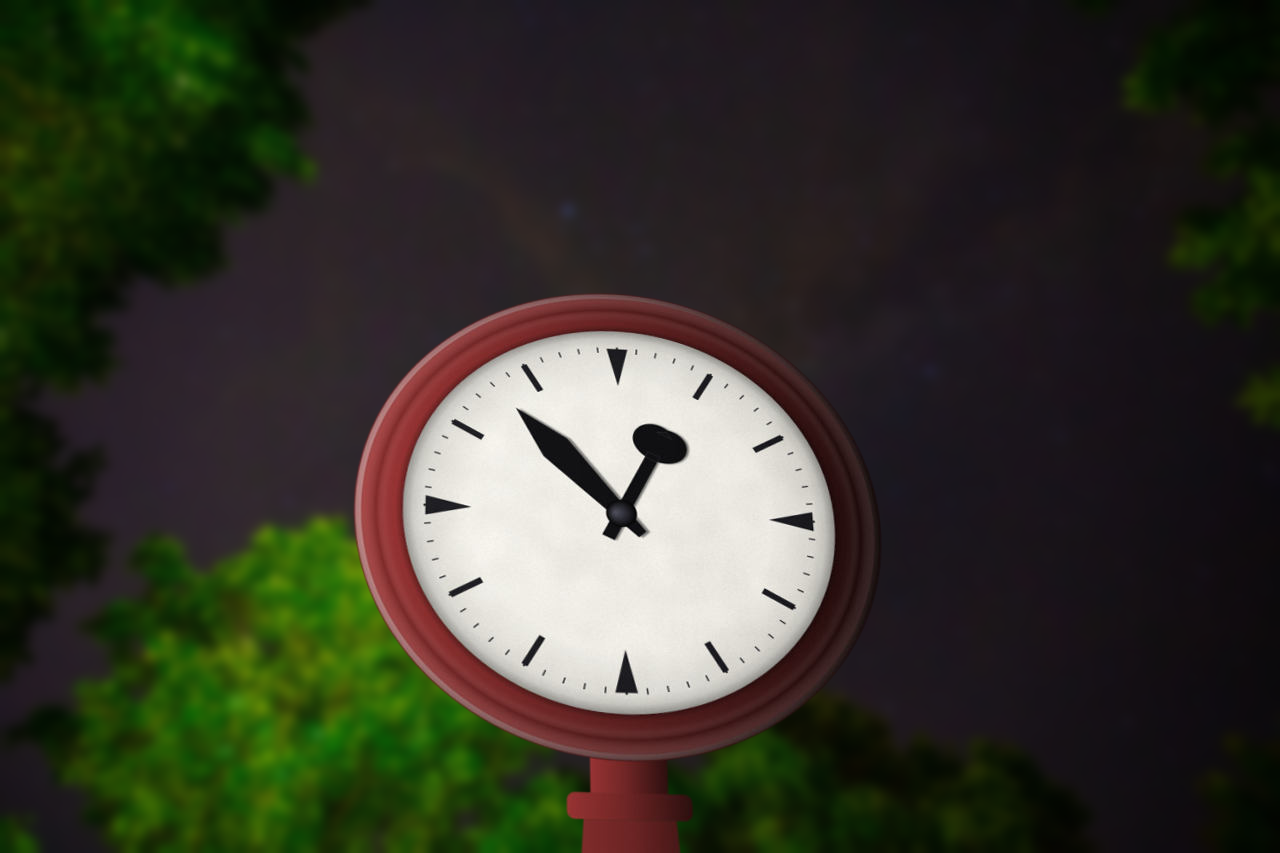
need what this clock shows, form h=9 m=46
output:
h=12 m=53
